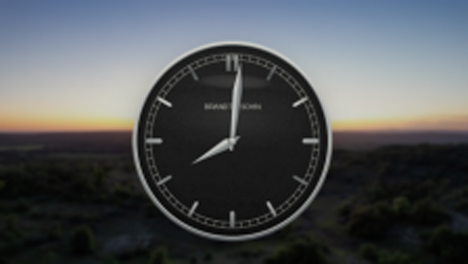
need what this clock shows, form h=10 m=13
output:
h=8 m=1
